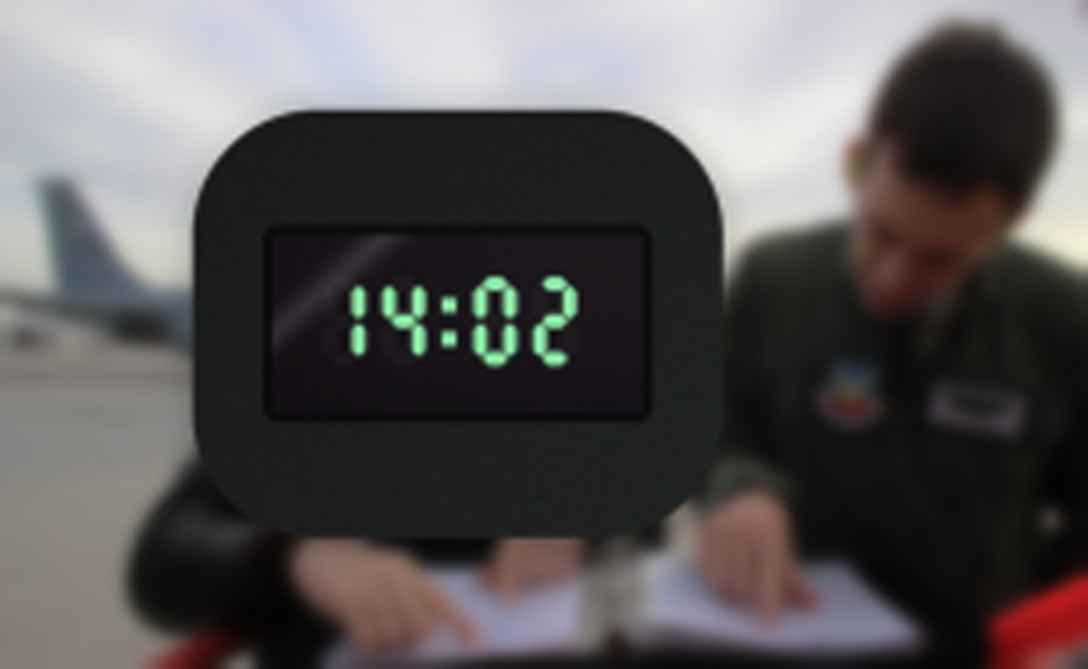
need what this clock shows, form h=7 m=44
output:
h=14 m=2
